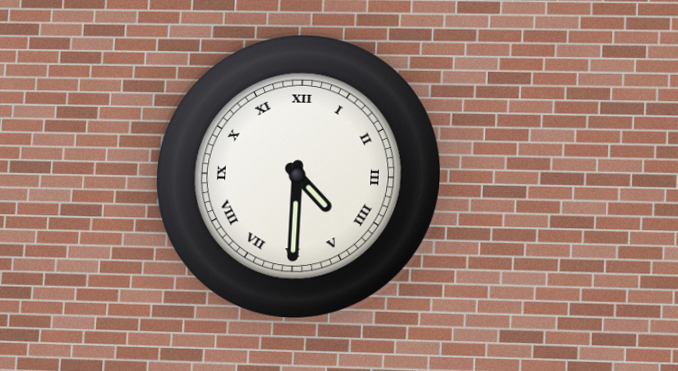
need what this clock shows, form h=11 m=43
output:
h=4 m=30
